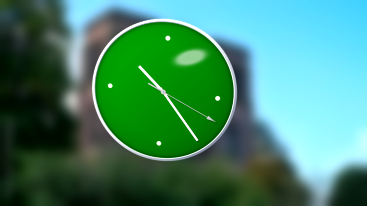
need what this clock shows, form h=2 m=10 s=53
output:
h=10 m=23 s=19
